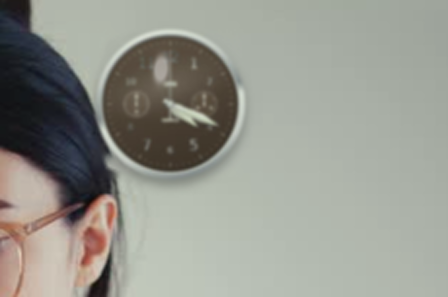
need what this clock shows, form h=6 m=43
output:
h=4 m=19
